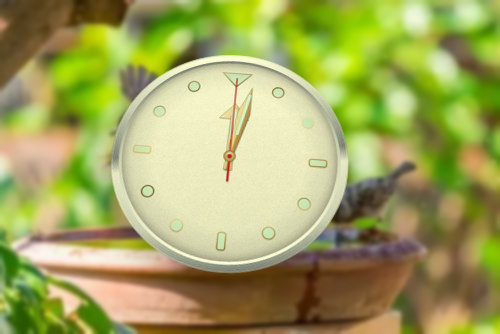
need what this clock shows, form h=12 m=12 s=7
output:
h=12 m=2 s=0
